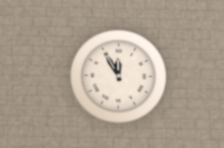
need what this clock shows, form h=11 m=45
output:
h=11 m=55
